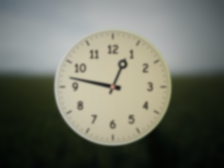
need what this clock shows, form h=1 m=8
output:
h=12 m=47
